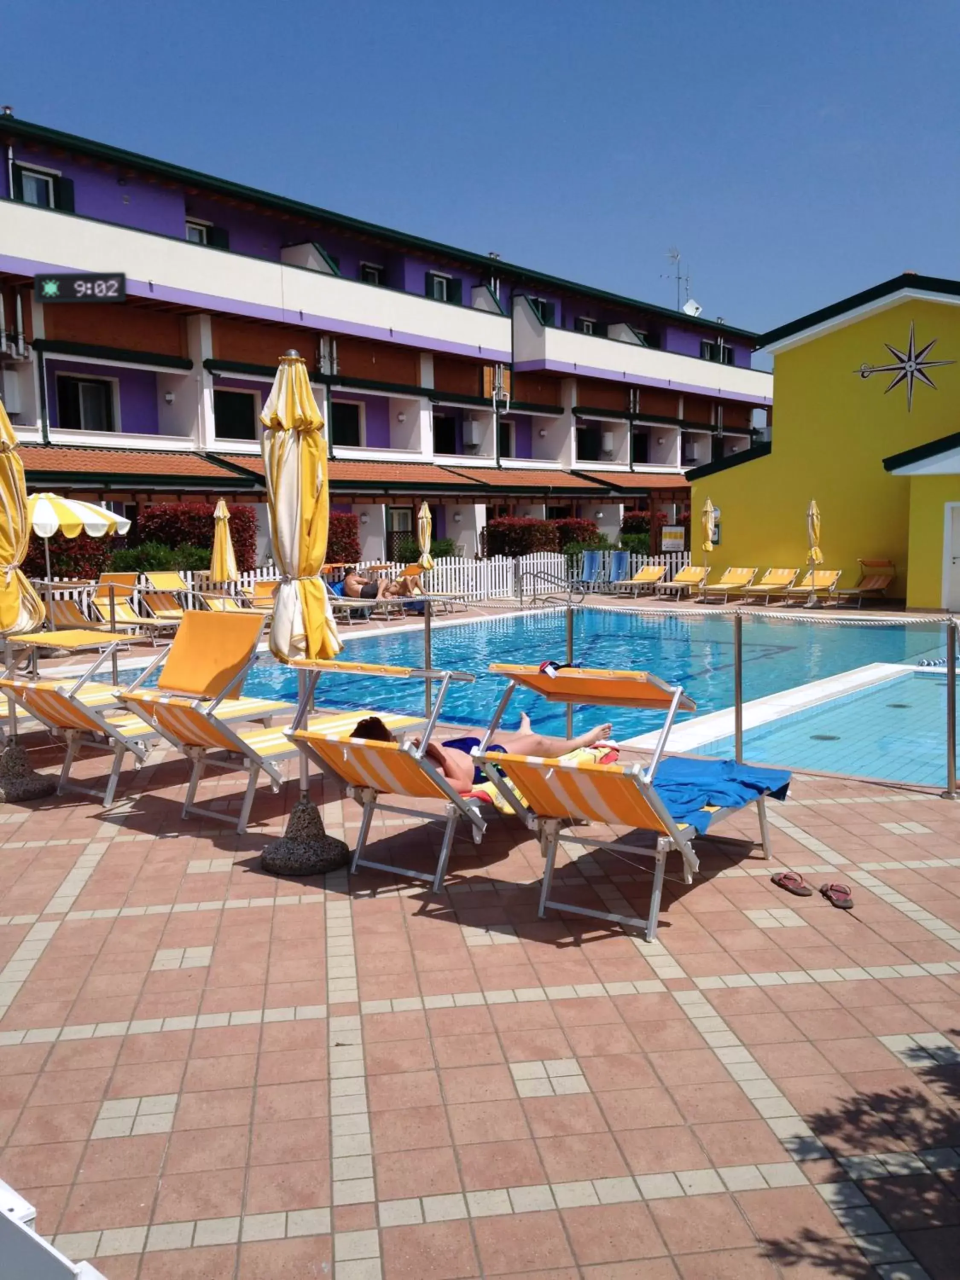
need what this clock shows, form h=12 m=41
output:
h=9 m=2
